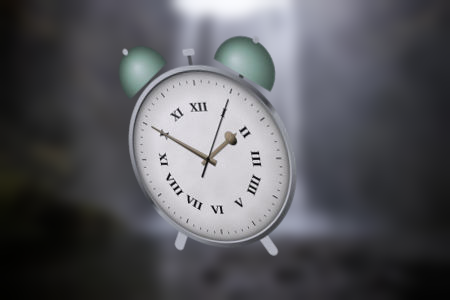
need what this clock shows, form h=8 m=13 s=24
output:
h=1 m=50 s=5
